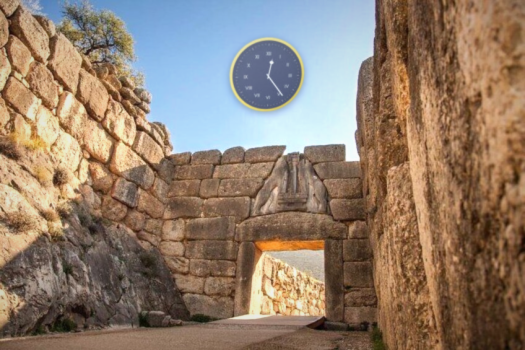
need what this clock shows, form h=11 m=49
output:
h=12 m=24
